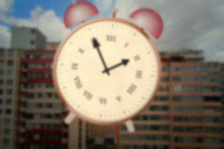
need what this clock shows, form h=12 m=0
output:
h=1 m=55
